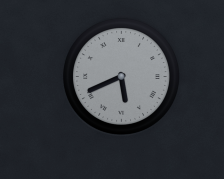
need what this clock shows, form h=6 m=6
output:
h=5 m=41
